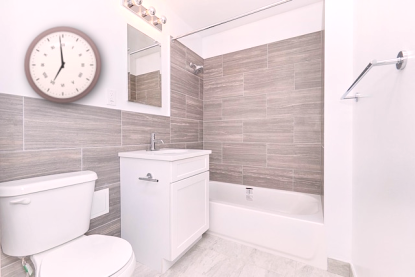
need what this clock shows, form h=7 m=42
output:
h=6 m=59
